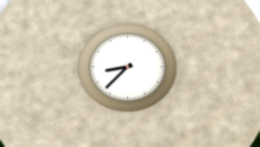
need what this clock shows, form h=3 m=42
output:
h=8 m=37
